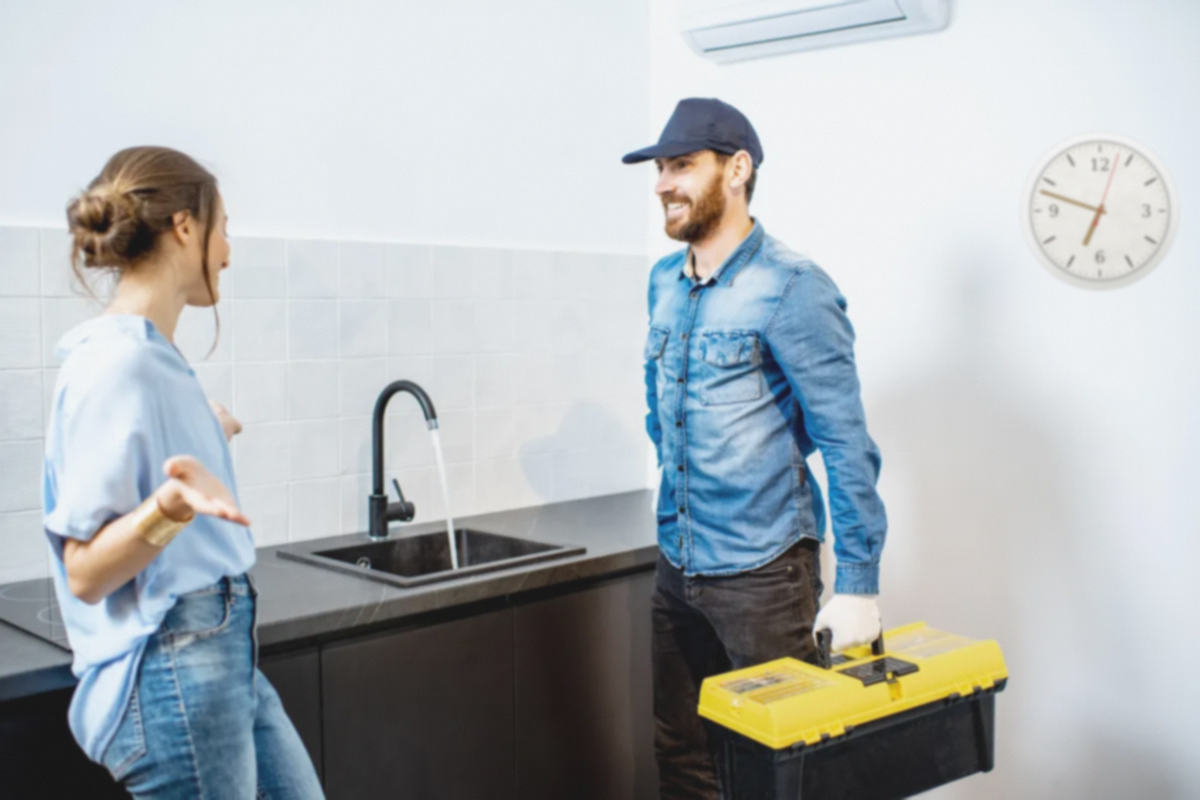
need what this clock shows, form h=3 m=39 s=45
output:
h=6 m=48 s=3
